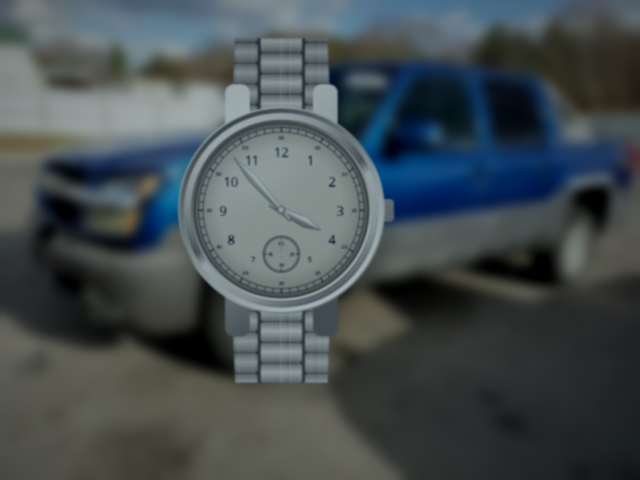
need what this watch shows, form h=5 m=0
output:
h=3 m=53
